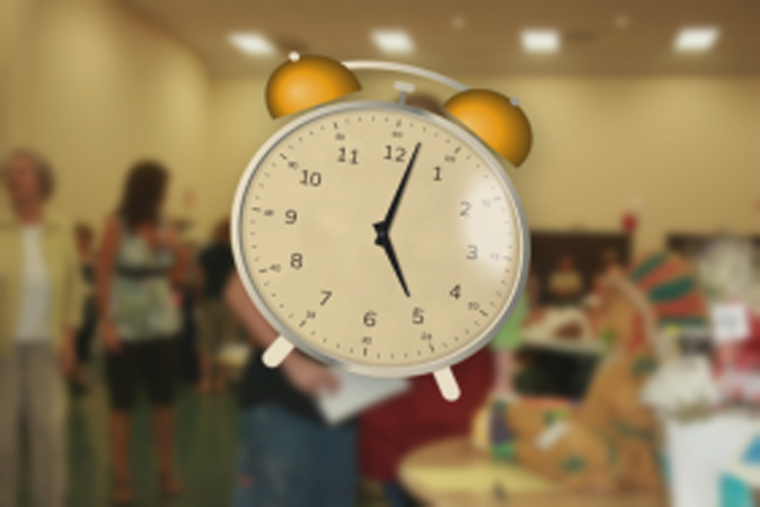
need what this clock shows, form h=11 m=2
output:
h=5 m=2
